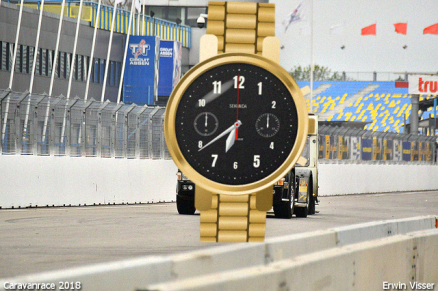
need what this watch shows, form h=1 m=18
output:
h=6 m=39
